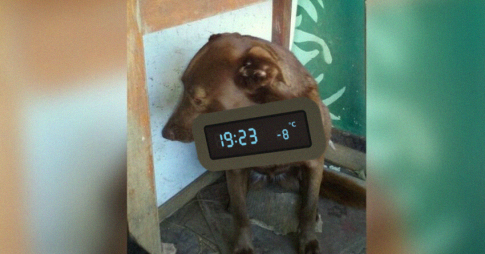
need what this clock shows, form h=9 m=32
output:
h=19 m=23
